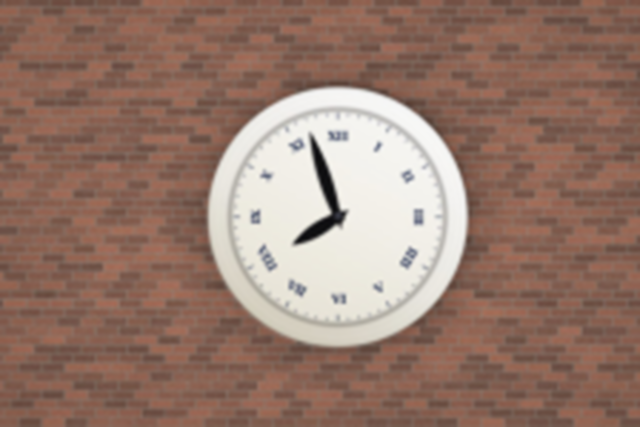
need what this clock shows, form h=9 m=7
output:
h=7 m=57
